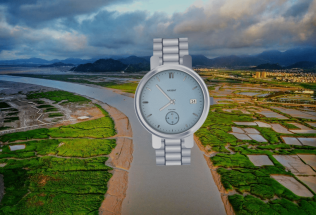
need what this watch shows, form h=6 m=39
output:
h=7 m=53
